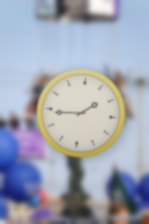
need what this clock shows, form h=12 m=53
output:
h=1 m=44
